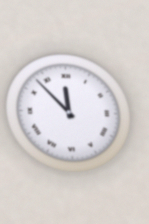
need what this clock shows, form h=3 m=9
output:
h=11 m=53
